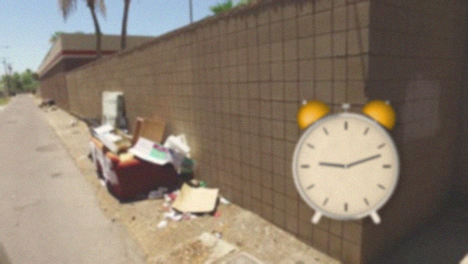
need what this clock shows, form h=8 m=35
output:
h=9 m=12
